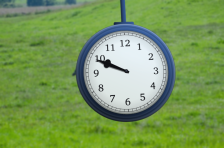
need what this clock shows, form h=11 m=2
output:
h=9 m=49
